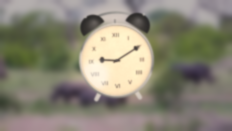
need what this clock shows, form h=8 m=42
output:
h=9 m=10
